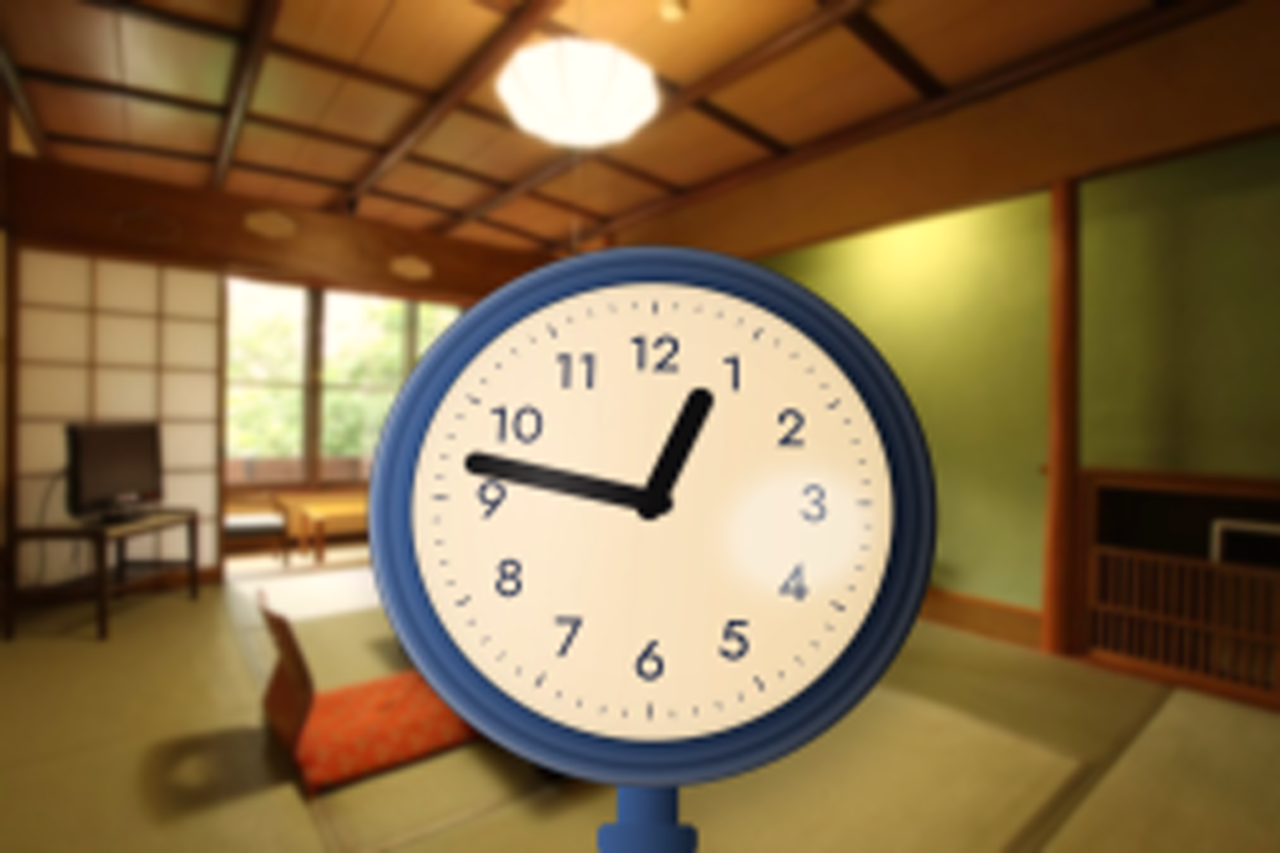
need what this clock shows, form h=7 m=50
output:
h=12 m=47
